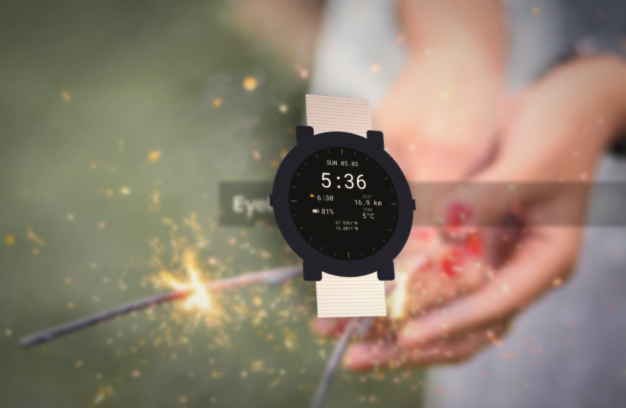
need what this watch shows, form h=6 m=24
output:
h=5 m=36
